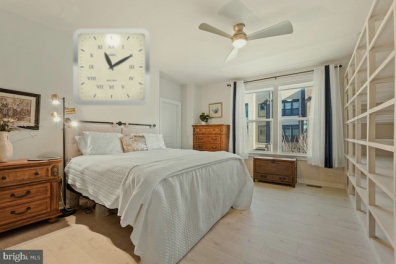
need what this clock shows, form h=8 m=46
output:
h=11 m=10
